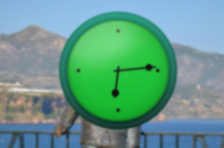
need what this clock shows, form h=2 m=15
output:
h=6 m=14
